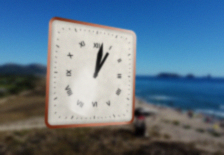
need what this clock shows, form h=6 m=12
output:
h=1 m=2
